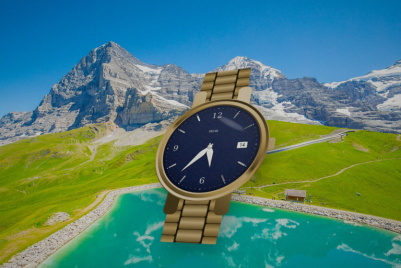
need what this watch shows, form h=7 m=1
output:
h=5 m=37
